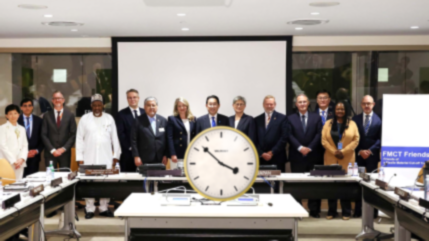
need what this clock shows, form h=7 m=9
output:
h=3 m=52
